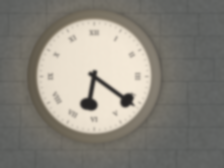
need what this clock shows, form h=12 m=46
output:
h=6 m=21
